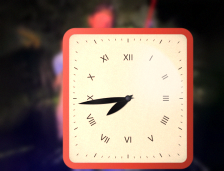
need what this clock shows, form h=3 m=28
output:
h=7 m=44
